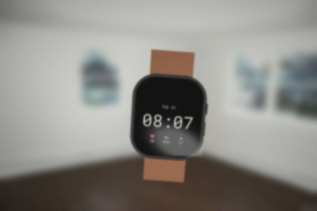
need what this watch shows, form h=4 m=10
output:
h=8 m=7
